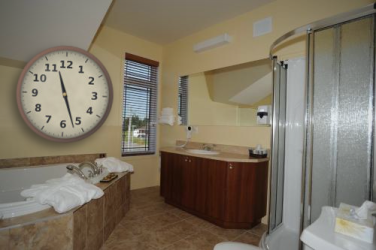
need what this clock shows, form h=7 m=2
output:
h=11 m=27
